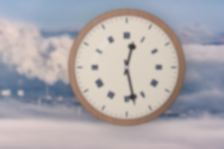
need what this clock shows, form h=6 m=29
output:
h=12 m=28
